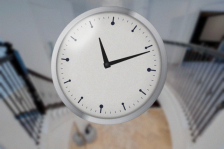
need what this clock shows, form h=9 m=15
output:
h=11 m=11
